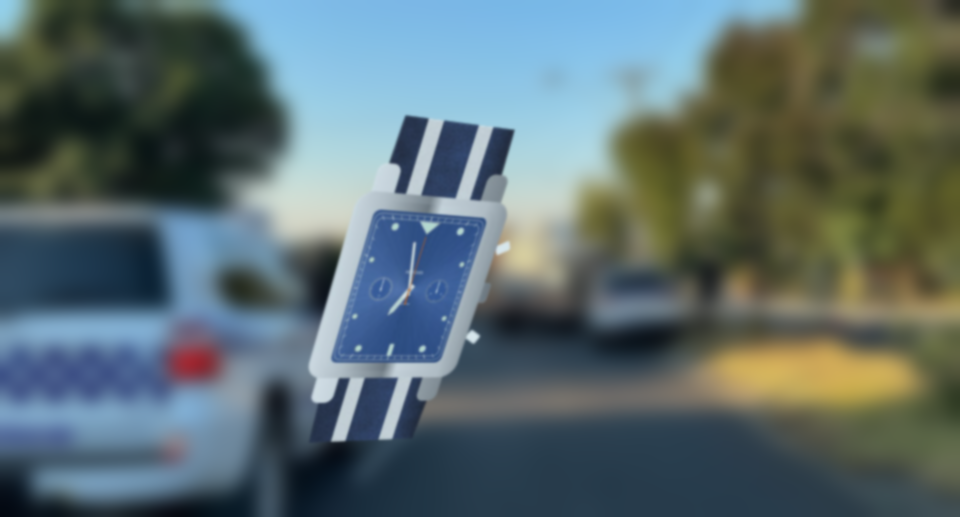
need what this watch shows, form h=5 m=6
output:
h=6 m=58
